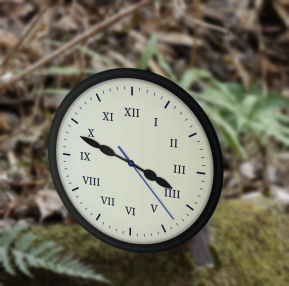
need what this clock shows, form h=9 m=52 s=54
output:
h=3 m=48 s=23
